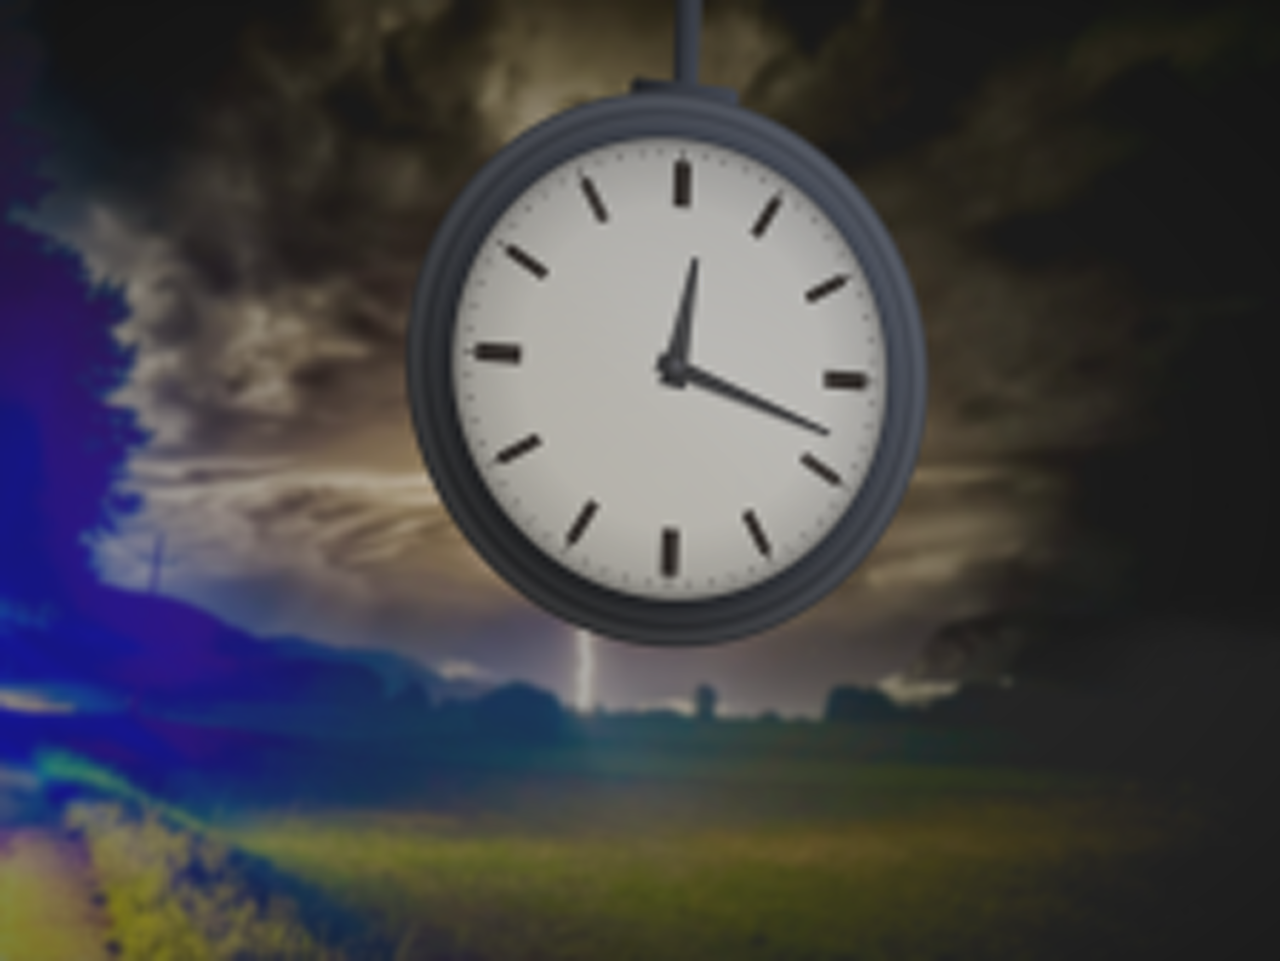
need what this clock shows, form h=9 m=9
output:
h=12 m=18
